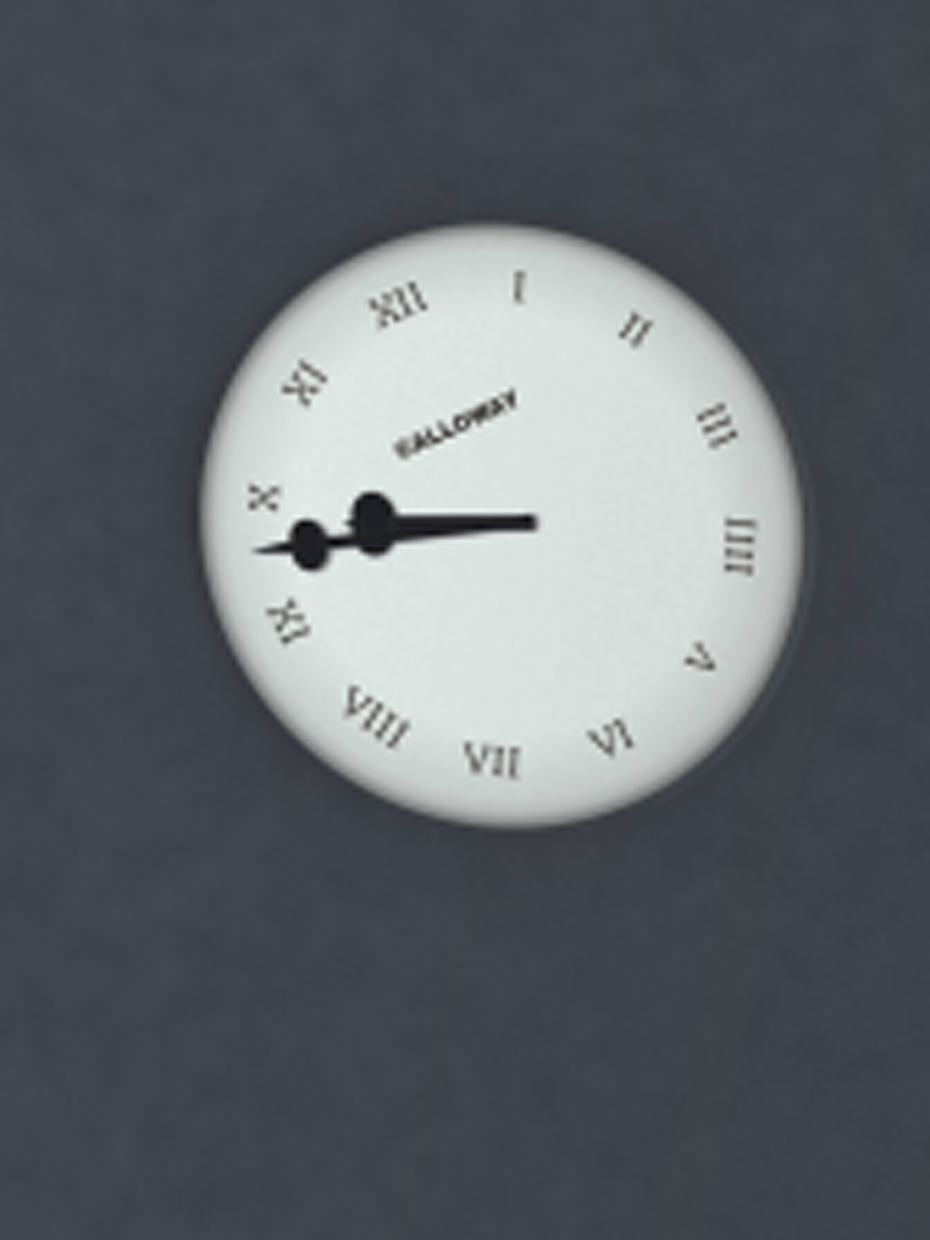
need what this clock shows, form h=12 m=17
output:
h=9 m=48
